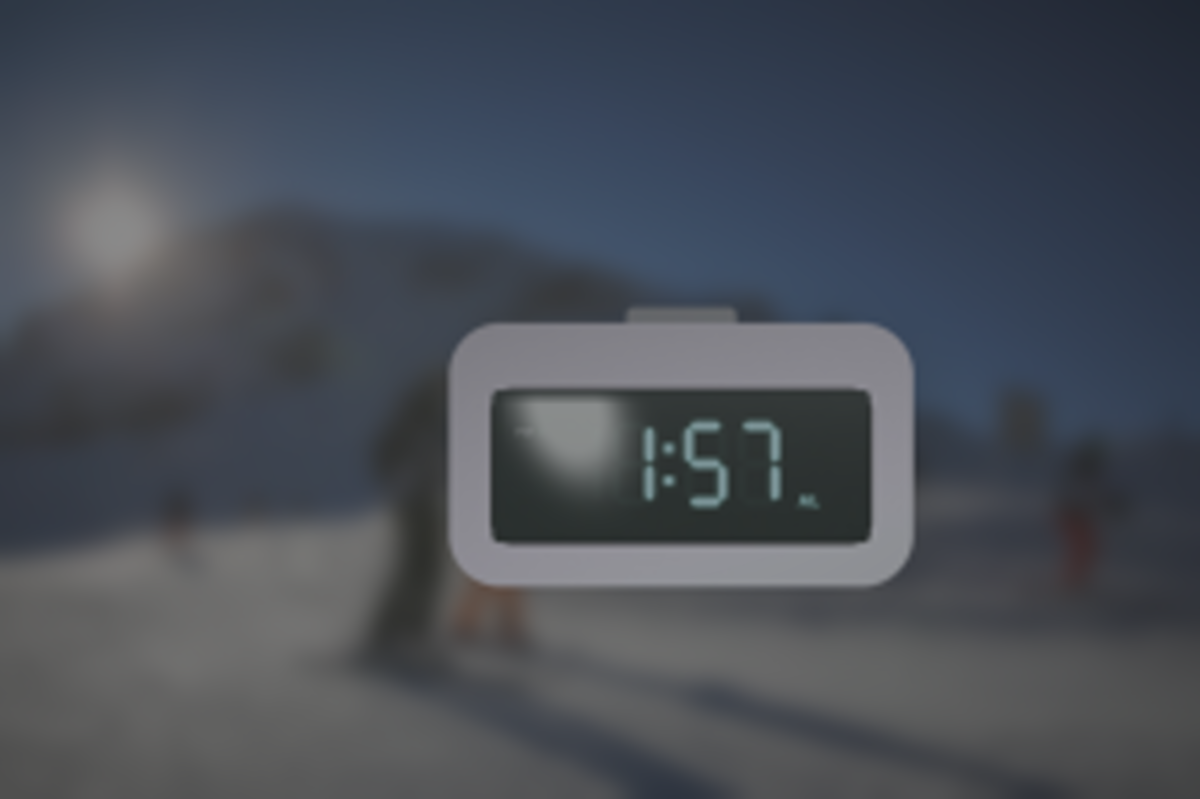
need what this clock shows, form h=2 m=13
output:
h=1 m=57
